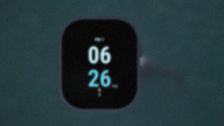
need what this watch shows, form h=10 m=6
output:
h=6 m=26
